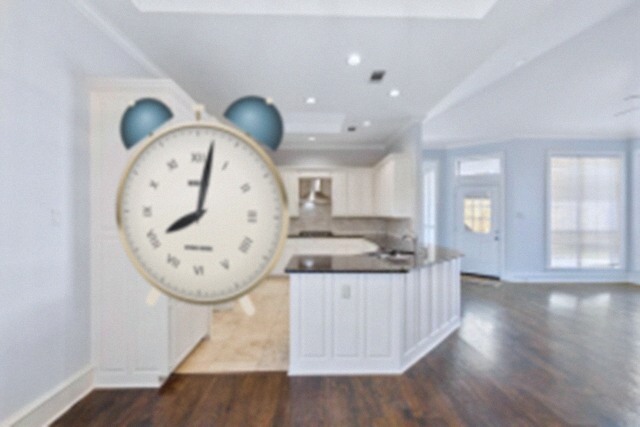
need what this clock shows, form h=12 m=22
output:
h=8 m=2
